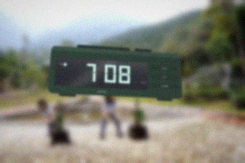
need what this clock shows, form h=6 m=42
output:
h=7 m=8
